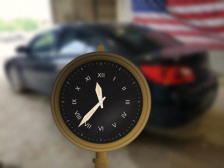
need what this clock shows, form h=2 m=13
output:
h=11 m=37
